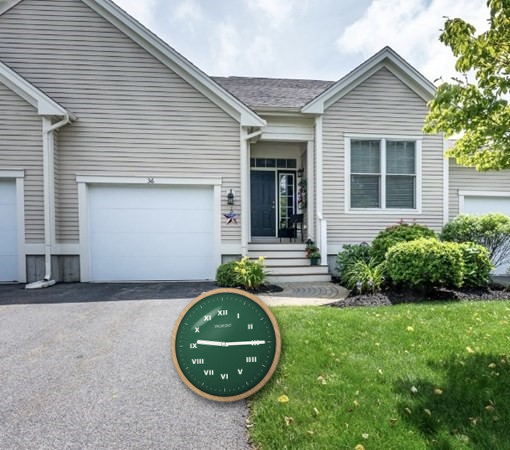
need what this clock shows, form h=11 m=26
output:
h=9 m=15
